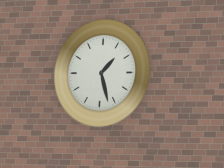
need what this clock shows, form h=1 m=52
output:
h=1 m=27
